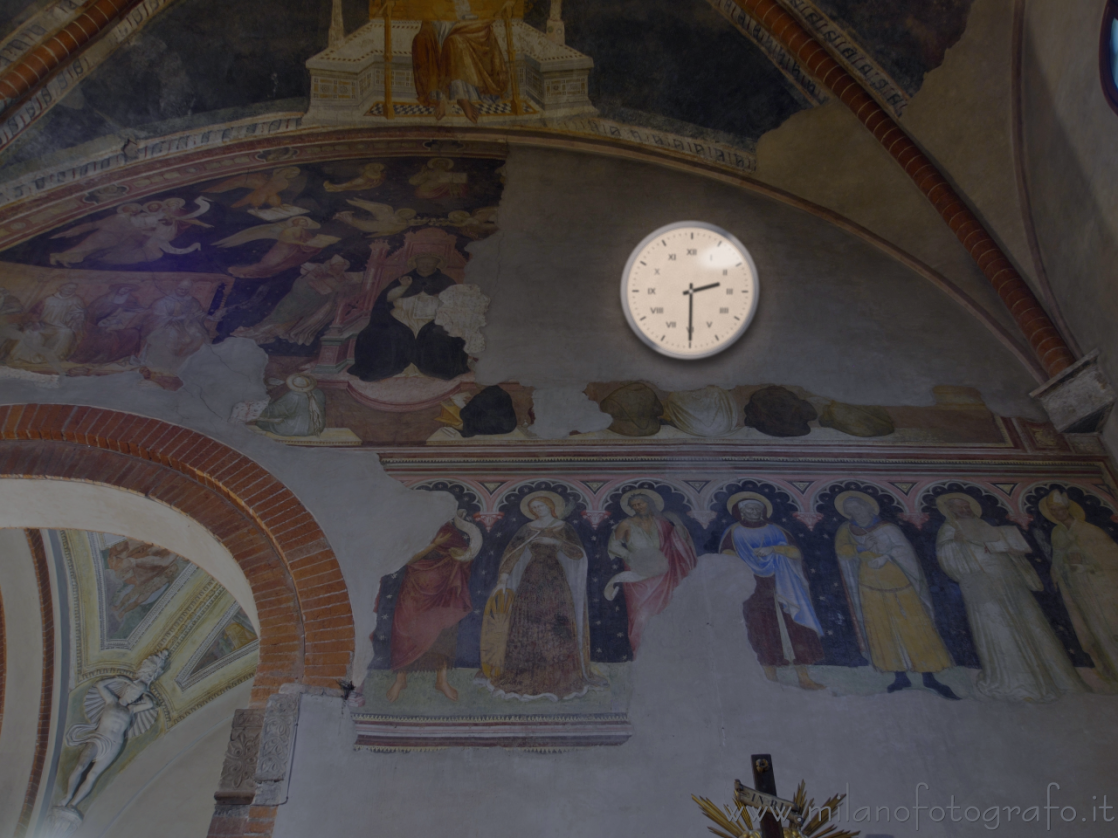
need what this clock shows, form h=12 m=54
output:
h=2 m=30
